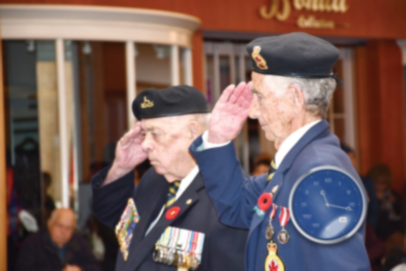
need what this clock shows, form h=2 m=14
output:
h=11 m=17
